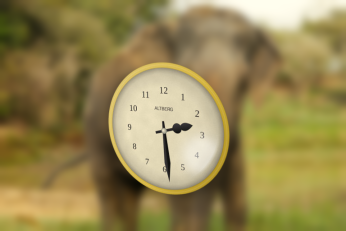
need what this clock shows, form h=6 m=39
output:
h=2 m=29
